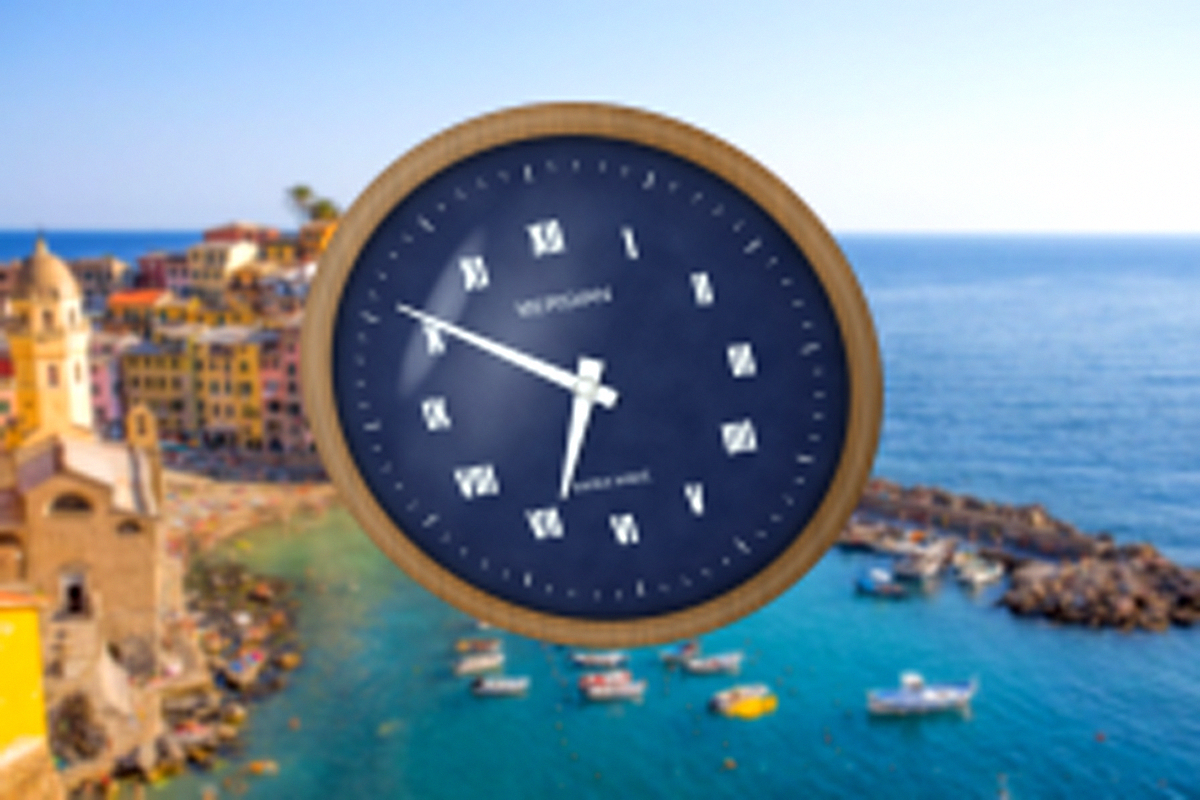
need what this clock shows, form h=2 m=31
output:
h=6 m=51
